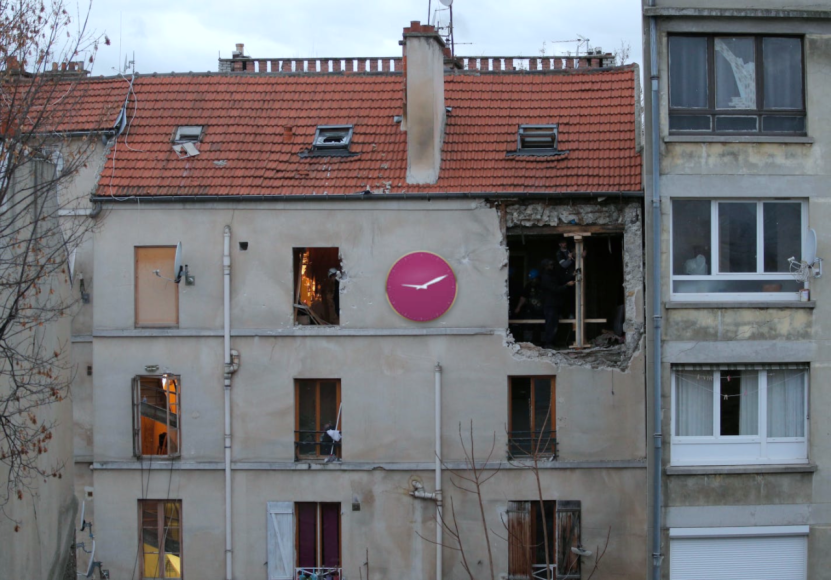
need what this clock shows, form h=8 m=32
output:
h=9 m=11
